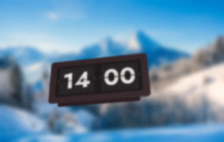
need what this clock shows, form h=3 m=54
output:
h=14 m=0
